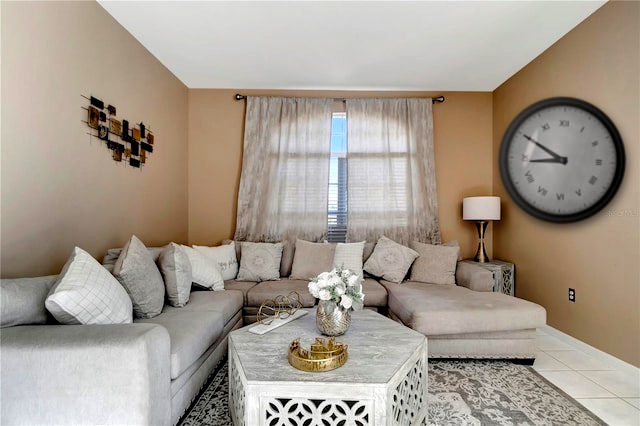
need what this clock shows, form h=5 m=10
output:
h=8 m=50
